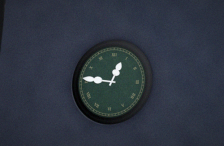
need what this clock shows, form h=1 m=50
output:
h=12 m=46
